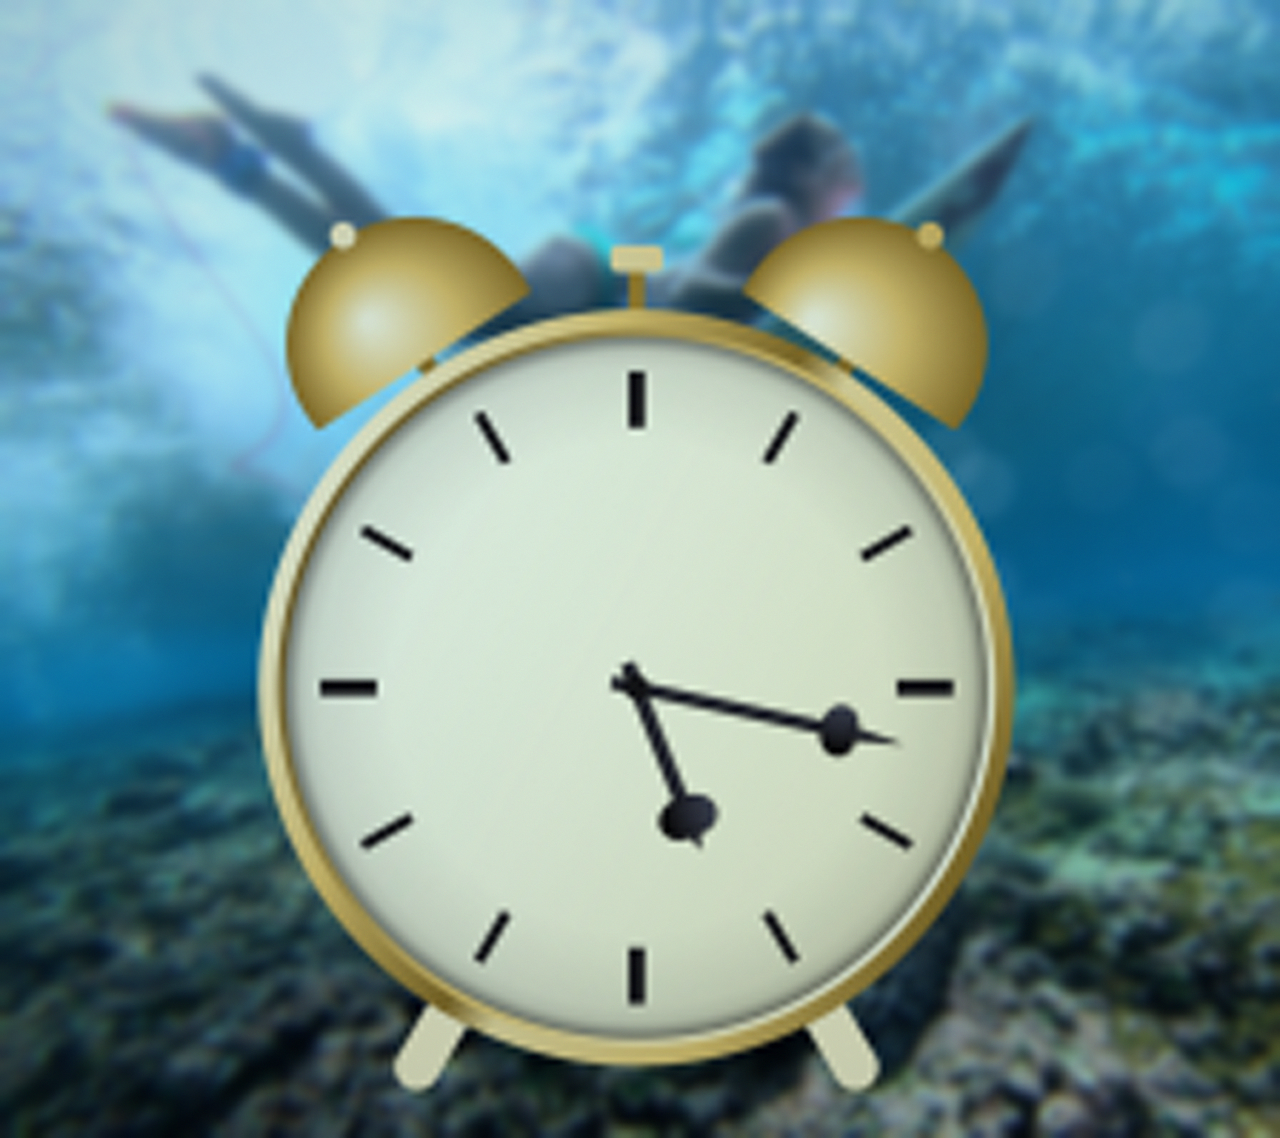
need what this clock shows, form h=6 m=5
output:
h=5 m=17
